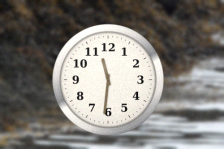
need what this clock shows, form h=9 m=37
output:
h=11 m=31
